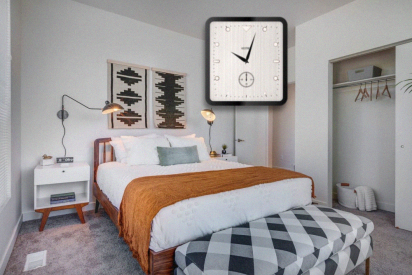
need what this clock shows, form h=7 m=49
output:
h=10 m=3
